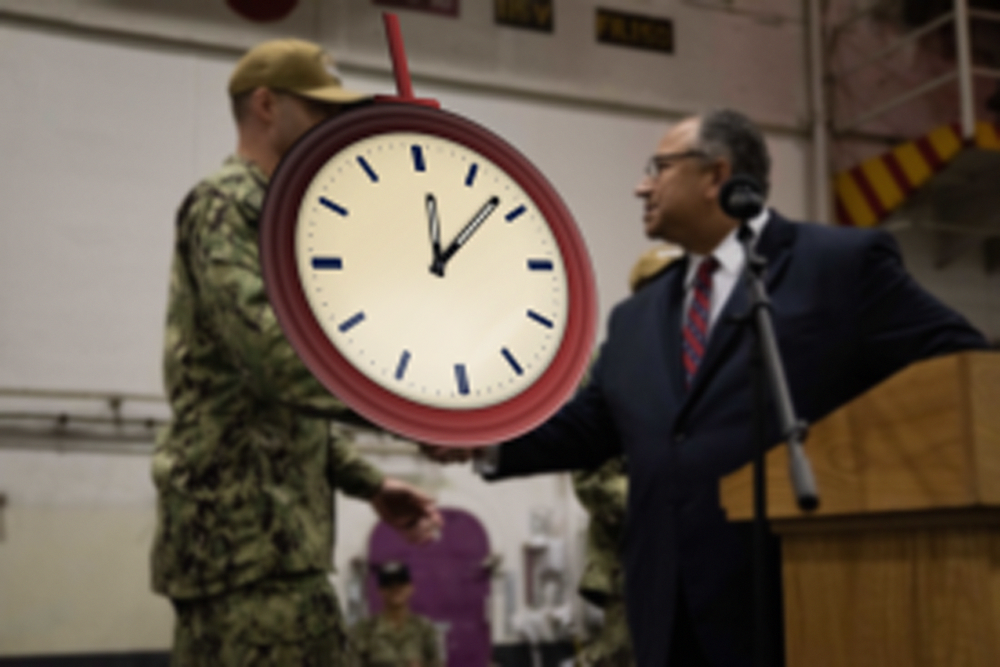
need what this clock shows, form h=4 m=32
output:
h=12 m=8
